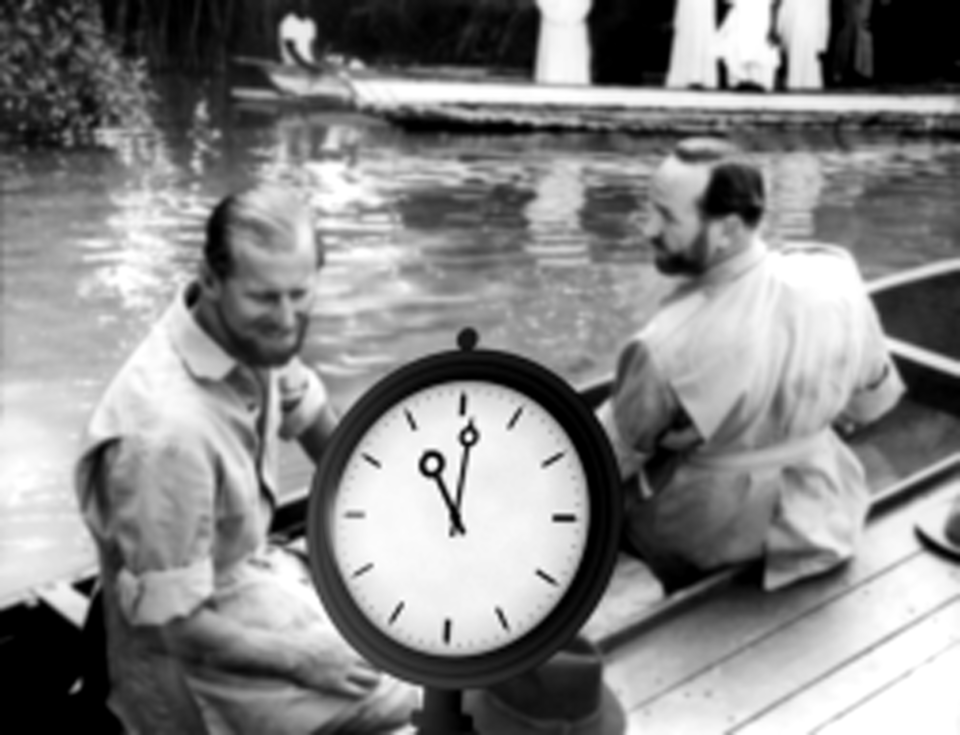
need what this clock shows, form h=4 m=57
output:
h=11 m=1
